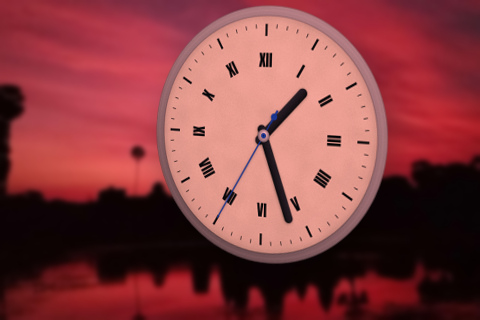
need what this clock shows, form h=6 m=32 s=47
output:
h=1 m=26 s=35
